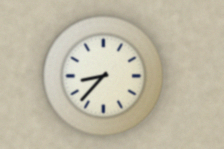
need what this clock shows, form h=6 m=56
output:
h=8 m=37
